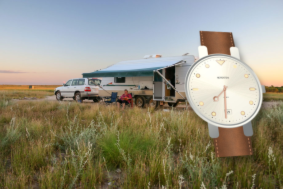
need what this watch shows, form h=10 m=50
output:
h=7 m=31
